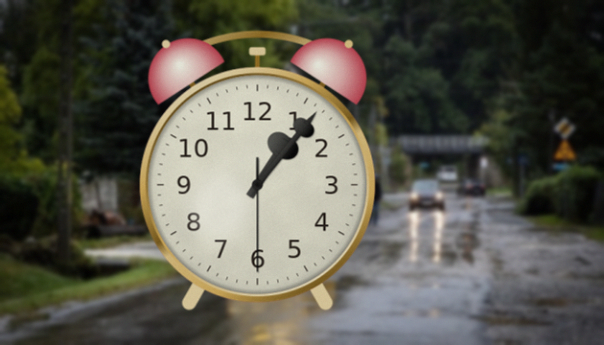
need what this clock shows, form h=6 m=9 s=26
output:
h=1 m=6 s=30
